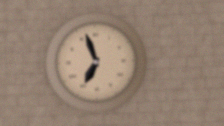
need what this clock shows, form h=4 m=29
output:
h=6 m=57
